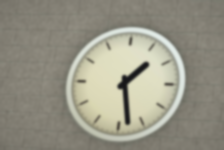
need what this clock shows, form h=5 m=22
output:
h=1 m=28
